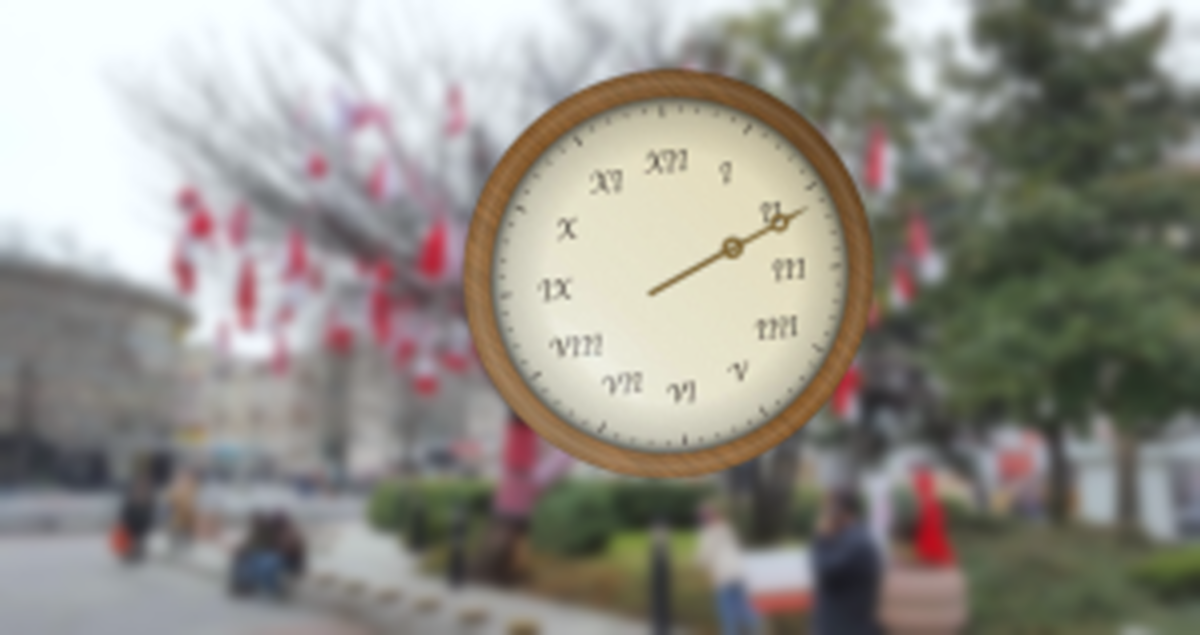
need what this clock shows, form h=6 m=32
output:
h=2 m=11
